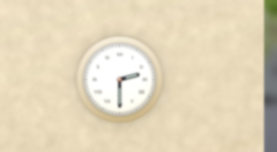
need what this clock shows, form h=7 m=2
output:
h=2 m=30
